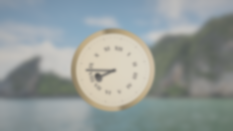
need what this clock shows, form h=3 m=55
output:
h=7 m=43
